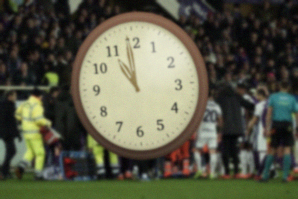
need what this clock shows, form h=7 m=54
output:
h=10 m=59
